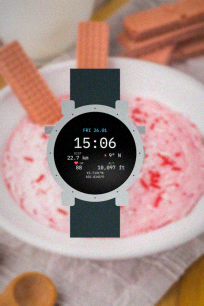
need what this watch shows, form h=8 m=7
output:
h=15 m=6
